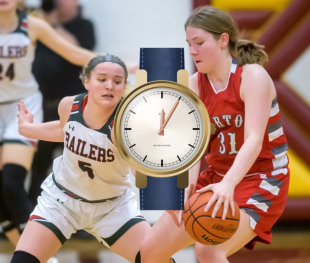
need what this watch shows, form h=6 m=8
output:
h=12 m=5
